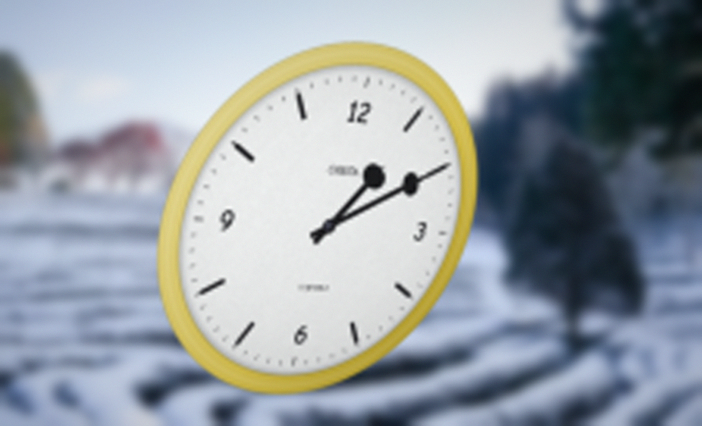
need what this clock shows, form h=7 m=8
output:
h=1 m=10
